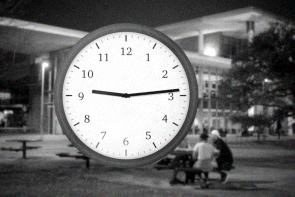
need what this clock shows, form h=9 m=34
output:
h=9 m=14
